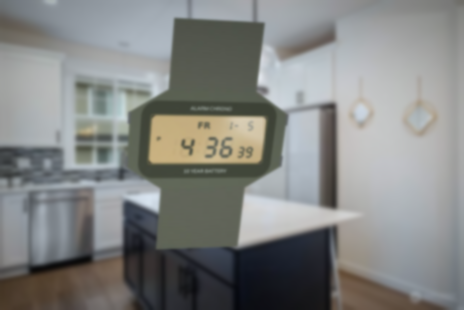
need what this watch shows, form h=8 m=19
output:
h=4 m=36
